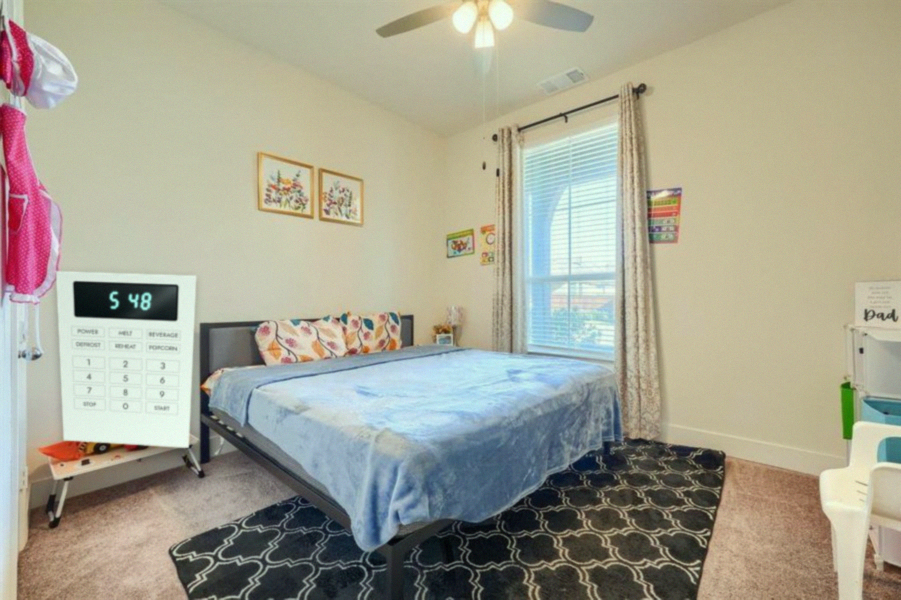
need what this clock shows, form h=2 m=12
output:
h=5 m=48
